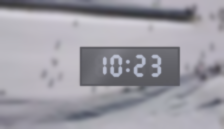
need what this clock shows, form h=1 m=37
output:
h=10 m=23
